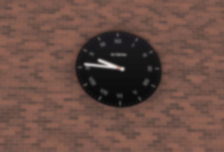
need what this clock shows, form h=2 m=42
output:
h=9 m=46
